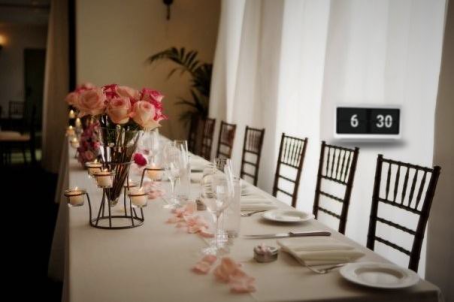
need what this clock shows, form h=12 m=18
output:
h=6 m=30
